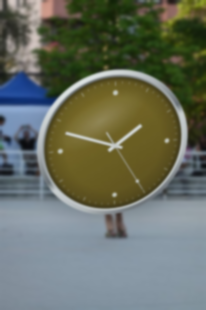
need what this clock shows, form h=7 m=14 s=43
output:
h=1 m=48 s=25
